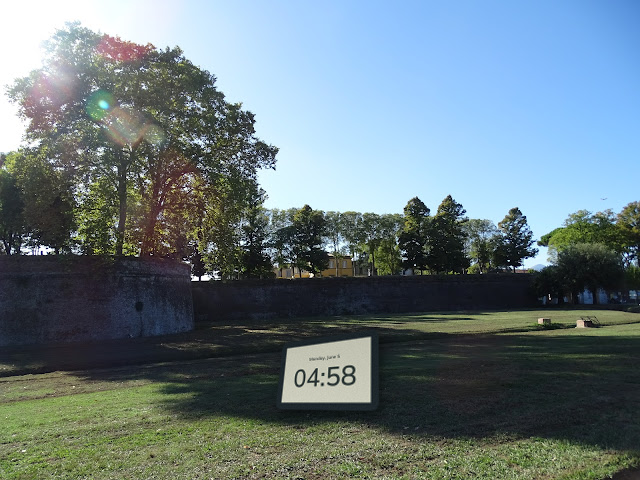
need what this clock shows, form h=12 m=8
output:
h=4 m=58
